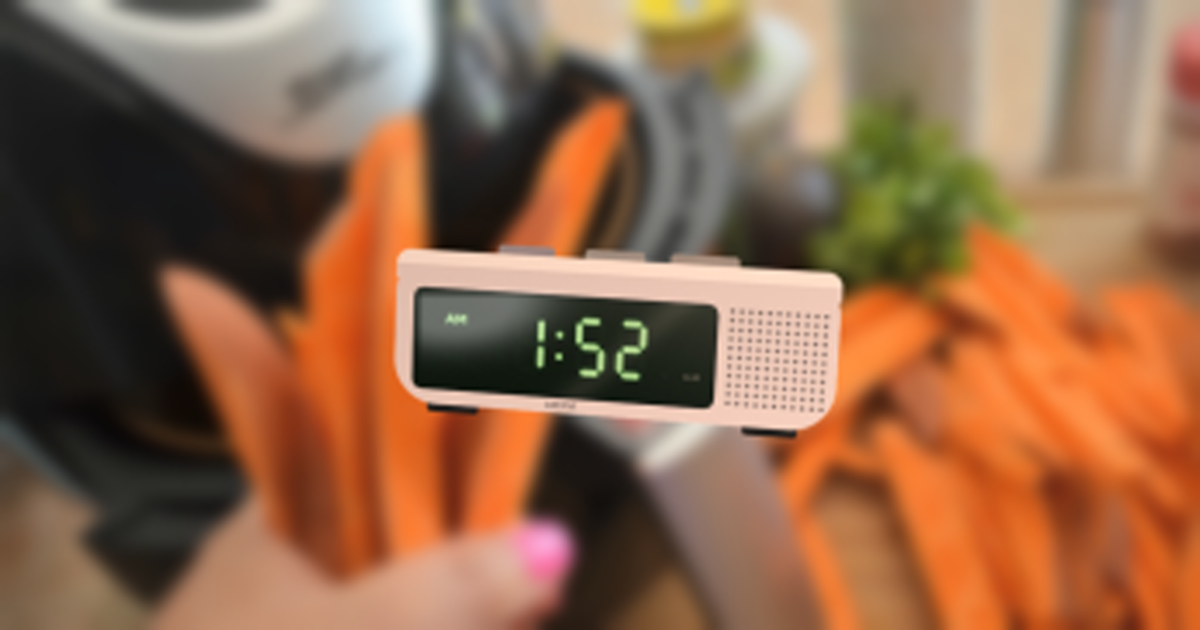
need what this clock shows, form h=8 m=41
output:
h=1 m=52
